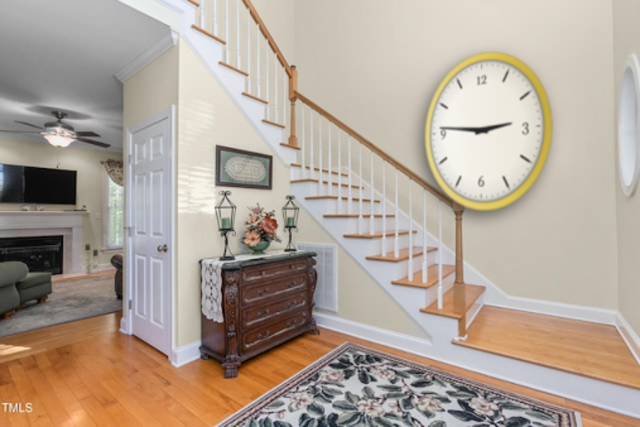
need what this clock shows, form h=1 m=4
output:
h=2 m=46
